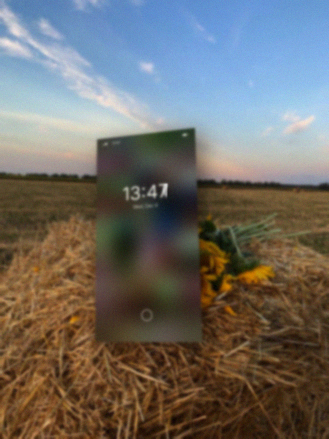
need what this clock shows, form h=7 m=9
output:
h=13 m=47
